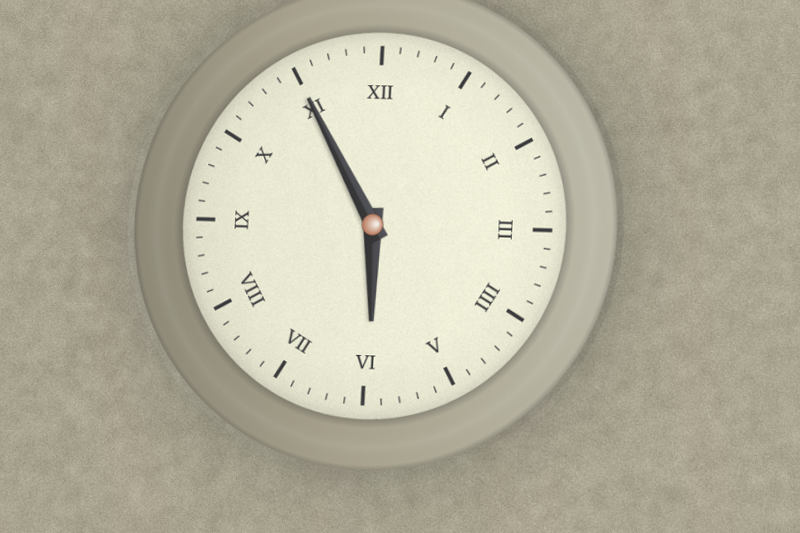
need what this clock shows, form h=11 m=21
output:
h=5 m=55
